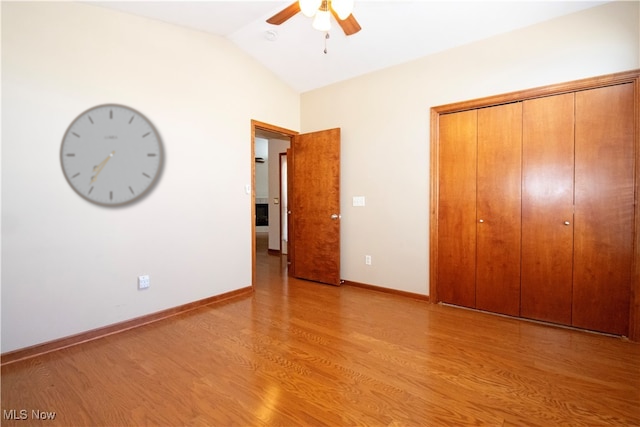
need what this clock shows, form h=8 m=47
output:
h=7 m=36
